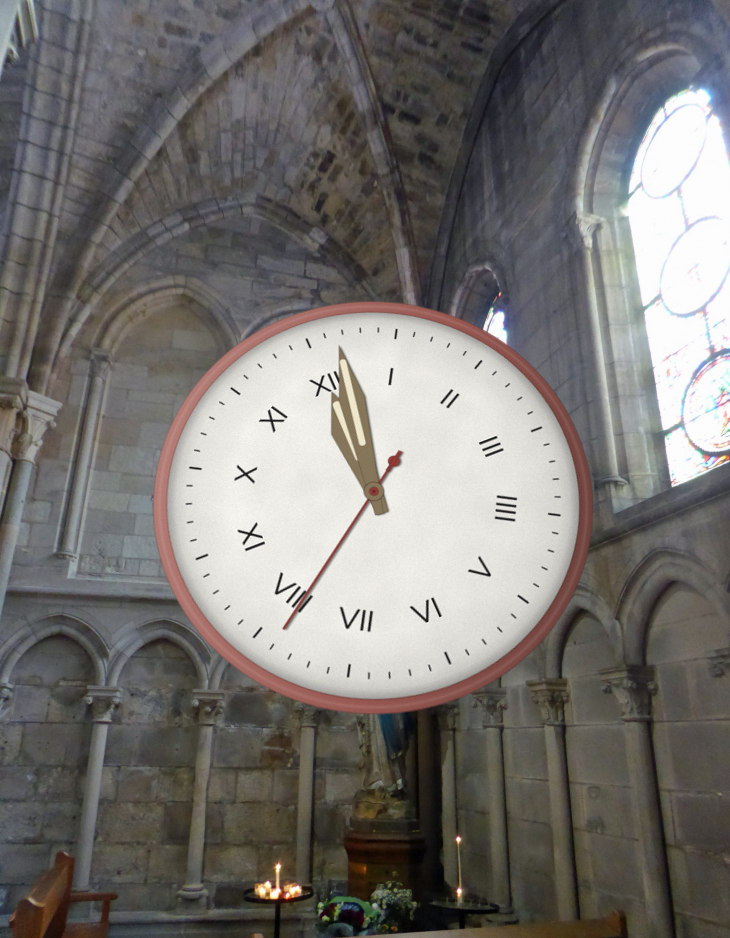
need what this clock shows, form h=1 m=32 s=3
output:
h=12 m=1 s=39
